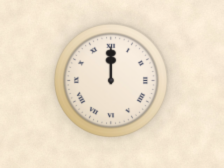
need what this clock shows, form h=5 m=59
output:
h=12 m=0
